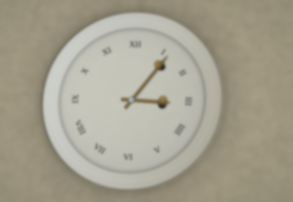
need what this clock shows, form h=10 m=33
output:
h=3 m=6
